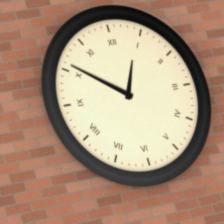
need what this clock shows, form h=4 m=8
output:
h=12 m=51
